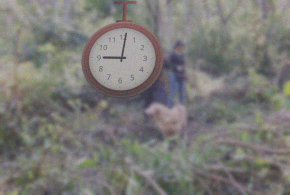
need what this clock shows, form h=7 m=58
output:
h=9 m=1
